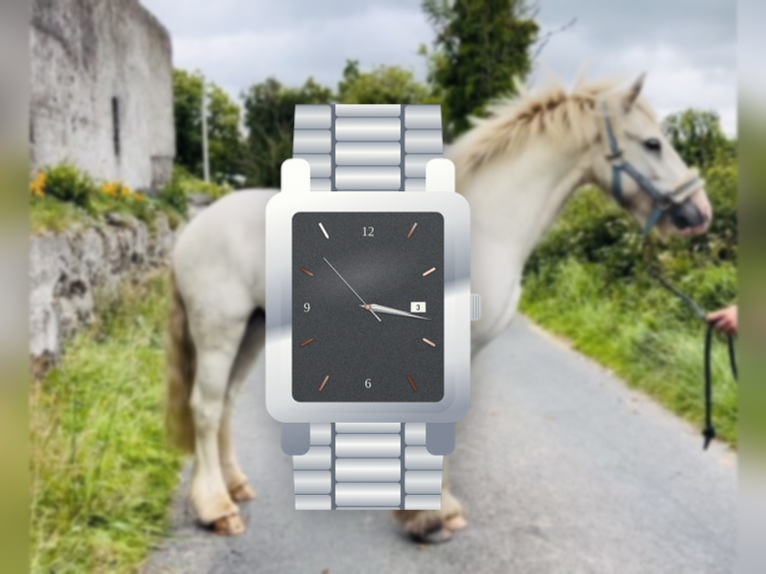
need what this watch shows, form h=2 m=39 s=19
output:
h=3 m=16 s=53
